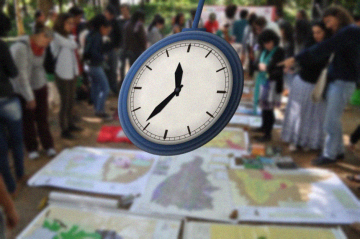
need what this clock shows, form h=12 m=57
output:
h=11 m=36
